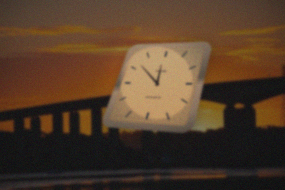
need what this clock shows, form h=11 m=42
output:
h=11 m=52
